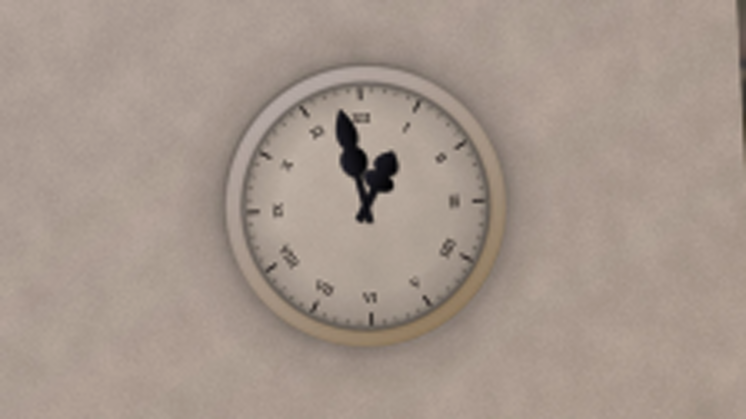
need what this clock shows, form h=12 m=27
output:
h=12 m=58
